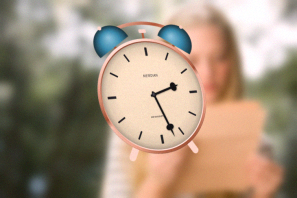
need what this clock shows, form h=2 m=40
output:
h=2 m=27
